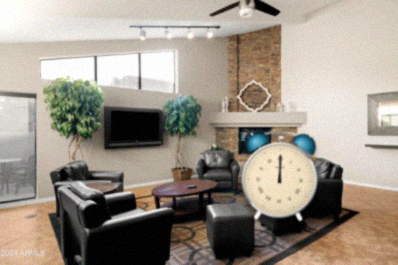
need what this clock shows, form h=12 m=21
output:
h=12 m=0
